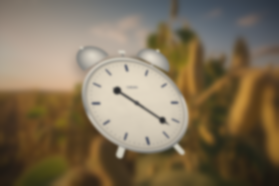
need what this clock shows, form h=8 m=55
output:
h=10 m=22
